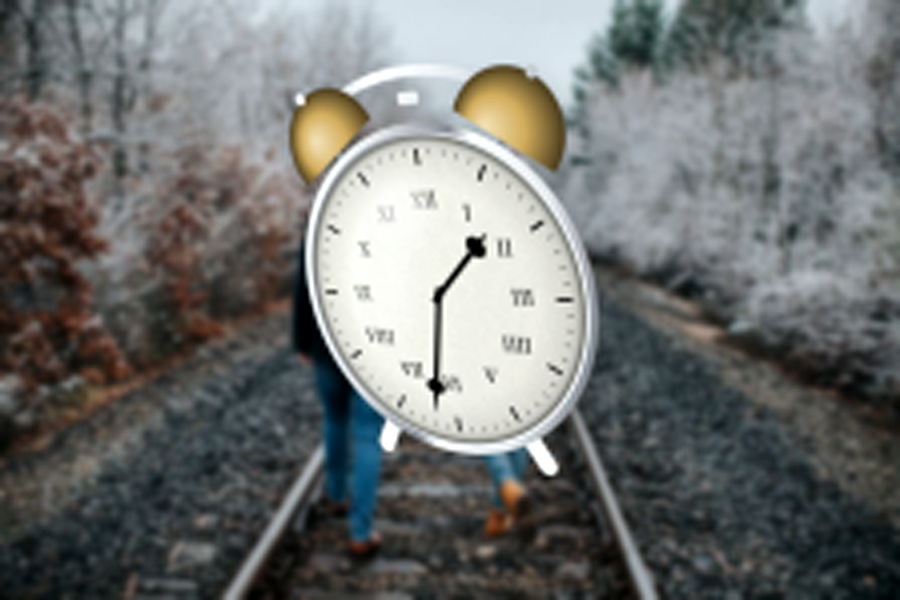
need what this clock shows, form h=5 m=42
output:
h=1 m=32
